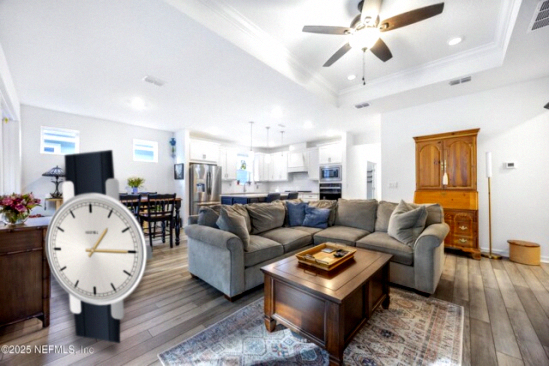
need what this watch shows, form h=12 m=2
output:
h=1 m=15
